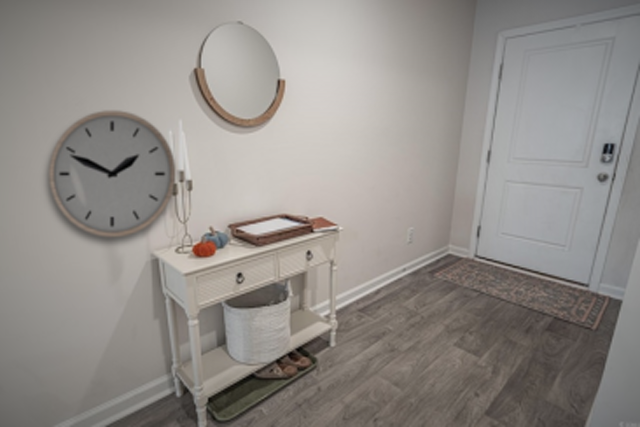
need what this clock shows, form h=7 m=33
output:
h=1 m=49
